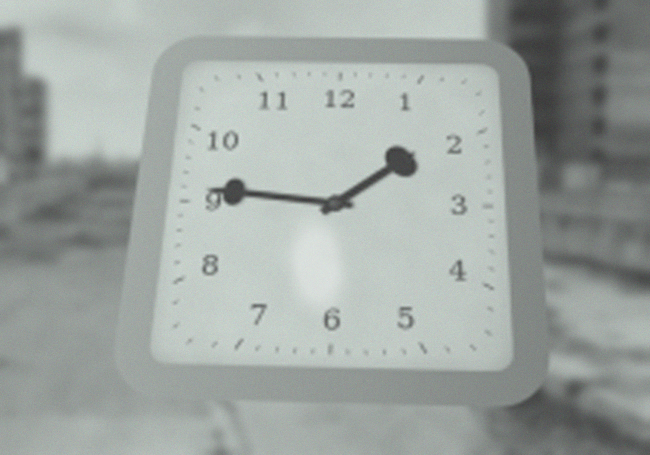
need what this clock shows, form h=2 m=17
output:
h=1 m=46
